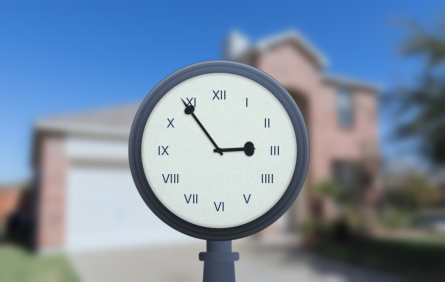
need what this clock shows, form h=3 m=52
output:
h=2 m=54
